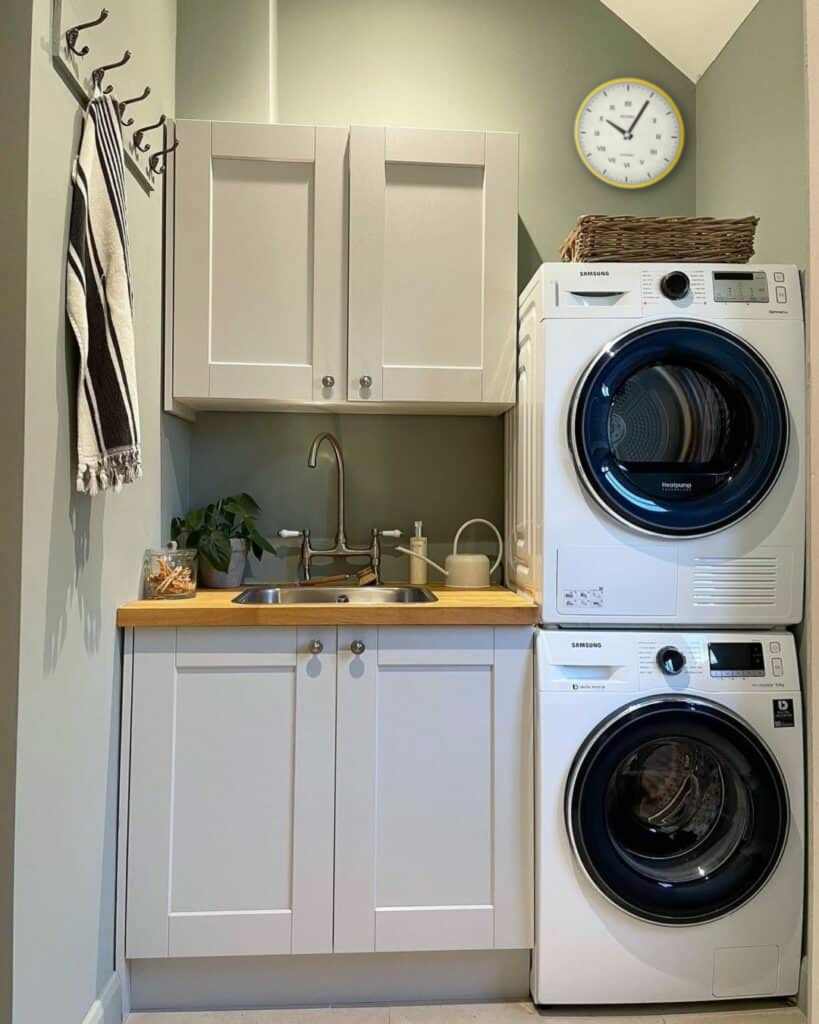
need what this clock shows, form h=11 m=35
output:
h=10 m=5
